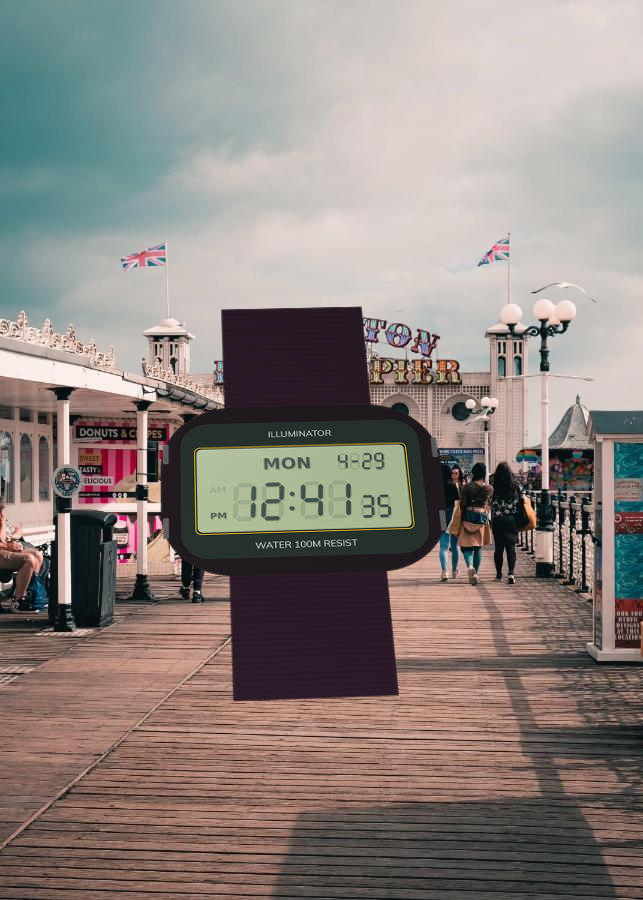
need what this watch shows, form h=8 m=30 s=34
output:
h=12 m=41 s=35
